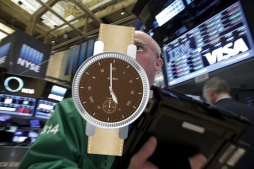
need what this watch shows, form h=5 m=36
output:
h=4 m=59
